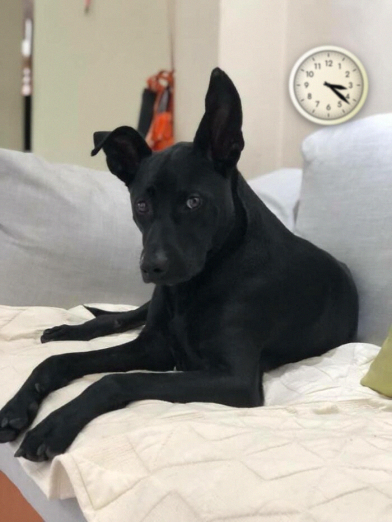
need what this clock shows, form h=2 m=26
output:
h=3 m=22
